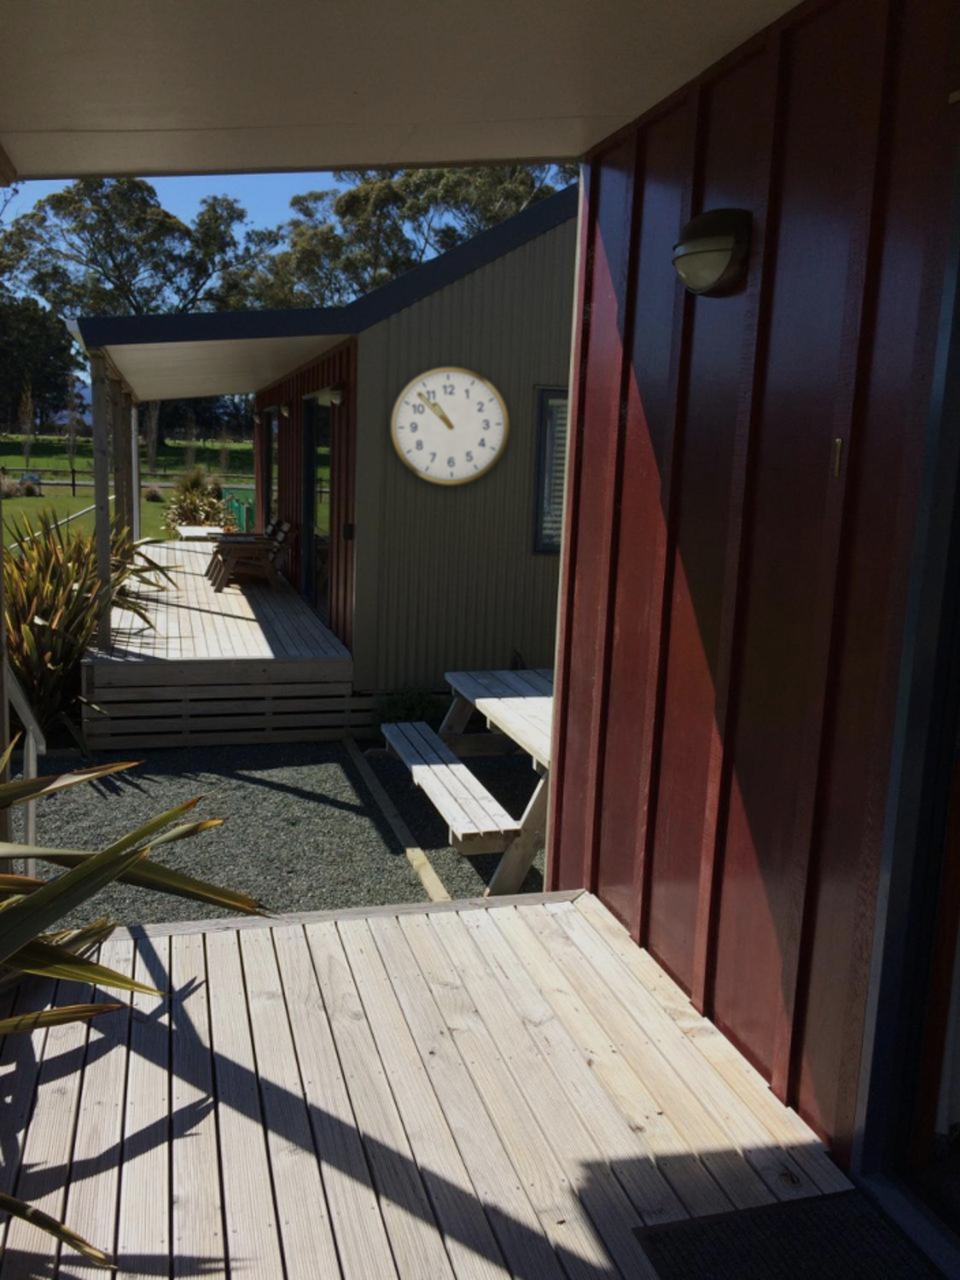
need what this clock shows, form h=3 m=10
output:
h=10 m=53
